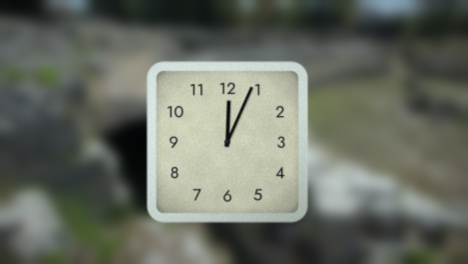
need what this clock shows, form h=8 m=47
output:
h=12 m=4
